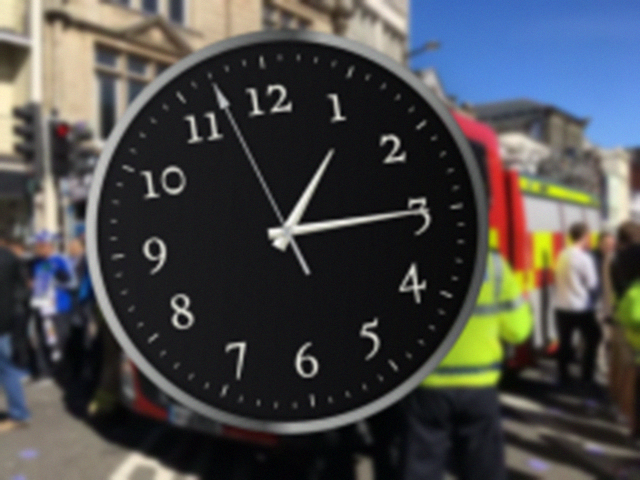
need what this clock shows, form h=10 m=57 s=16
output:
h=1 m=14 s=57
